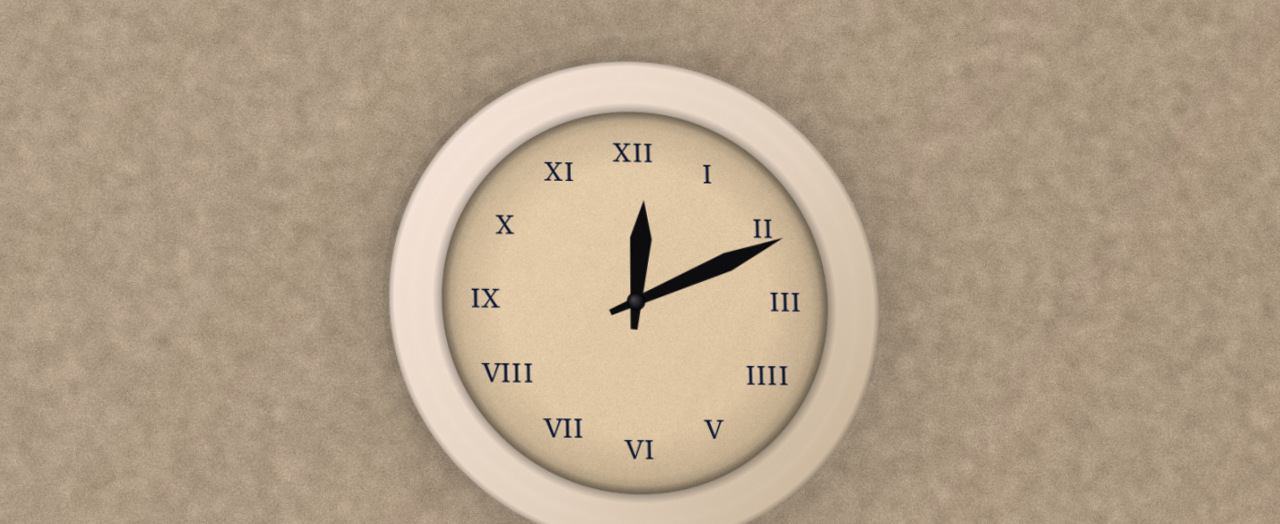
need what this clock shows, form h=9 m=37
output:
h=12 m=11
